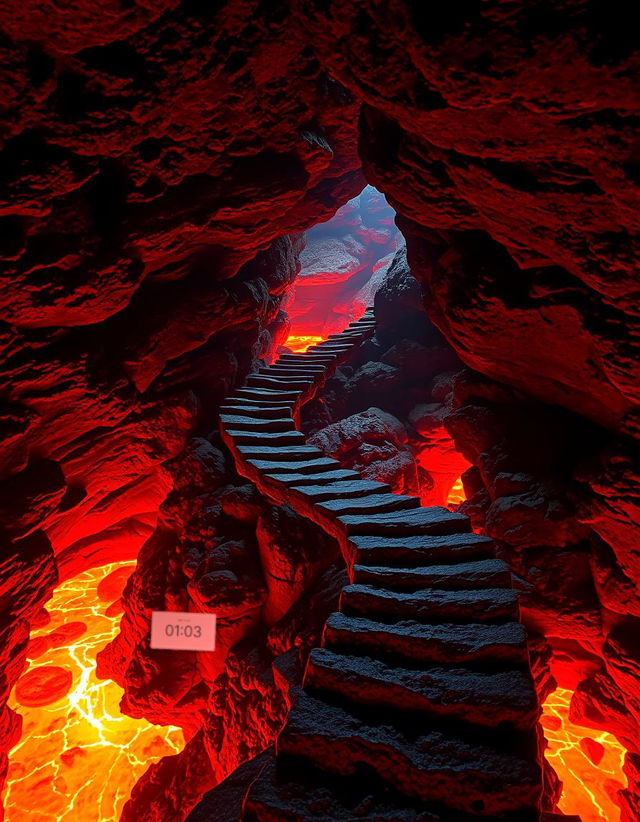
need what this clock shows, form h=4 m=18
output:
h=1 m=3
